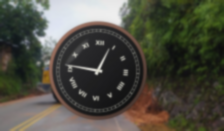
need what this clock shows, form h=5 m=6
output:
h=12 m=46
